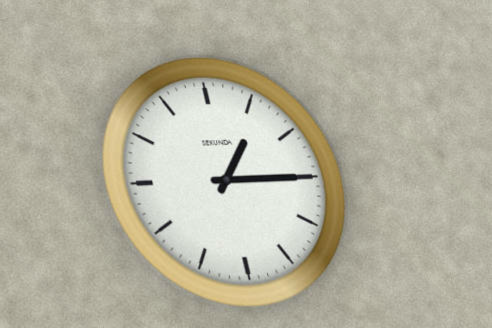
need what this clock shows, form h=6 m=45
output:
h=1 m=15
